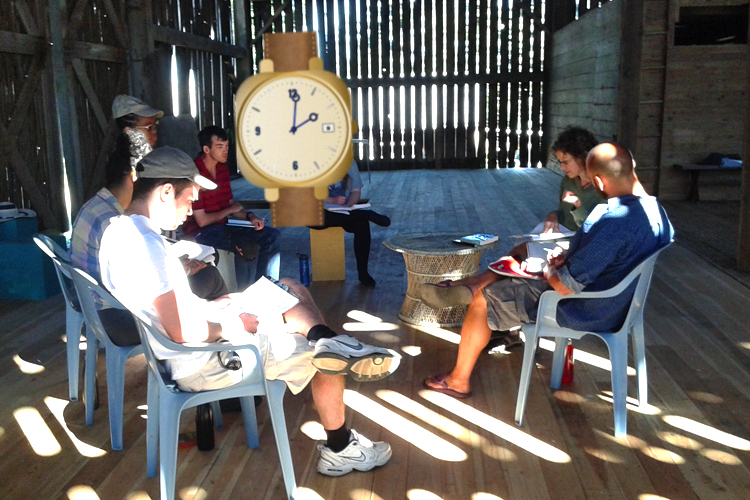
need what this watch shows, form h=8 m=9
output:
h=2 m=1
